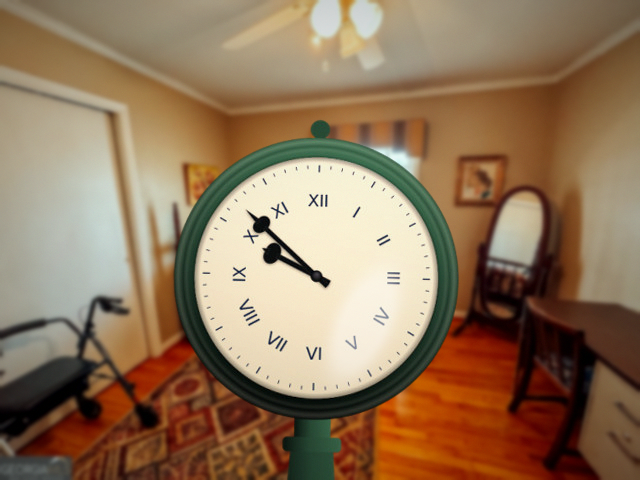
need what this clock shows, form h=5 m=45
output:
h=9 m=52
